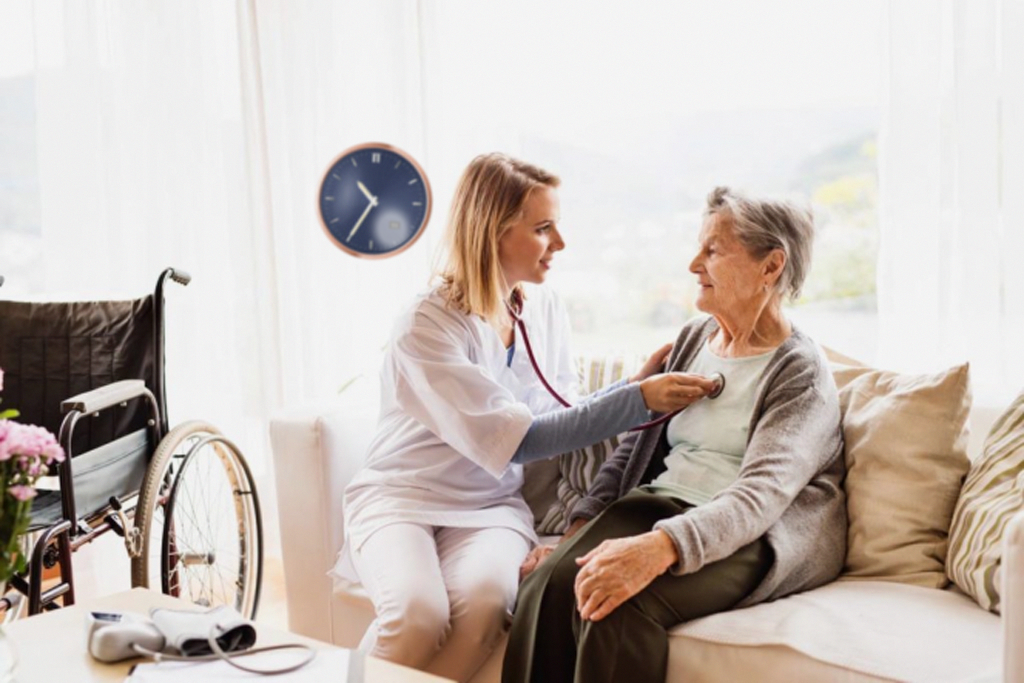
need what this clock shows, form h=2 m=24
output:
h=10 m=35
